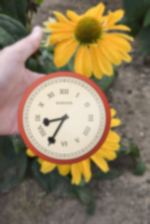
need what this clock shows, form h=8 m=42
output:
h=8 m=35
